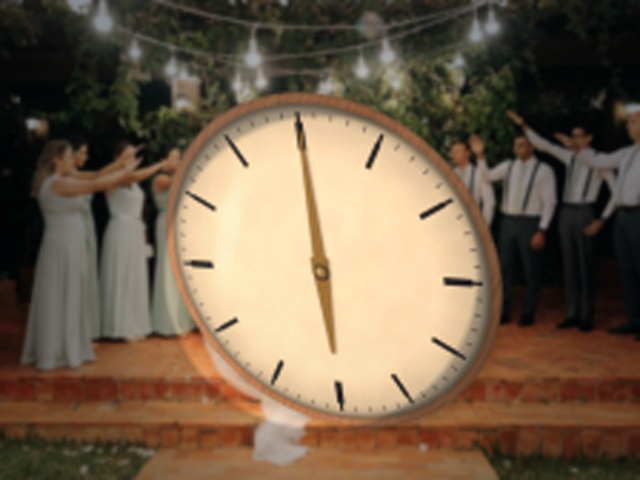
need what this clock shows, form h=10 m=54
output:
h=6 m=0
